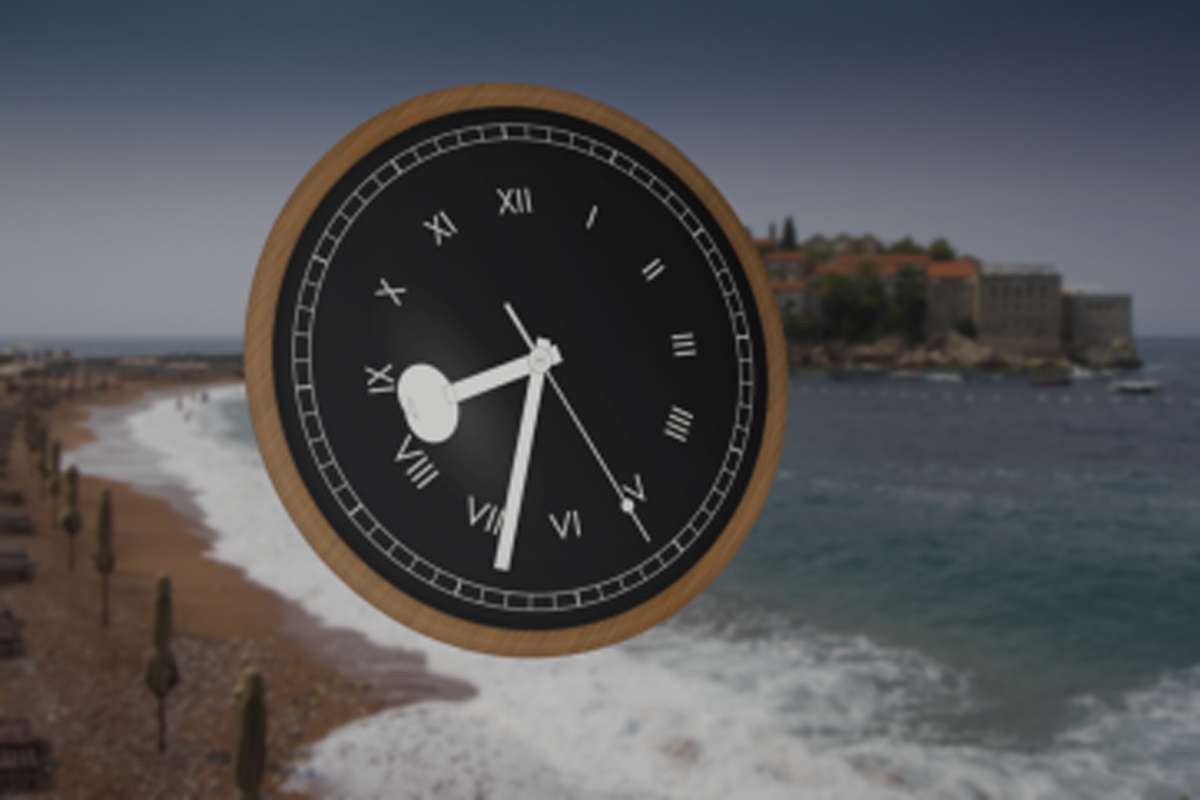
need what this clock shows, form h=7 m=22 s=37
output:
h=8 m=33 s=26
